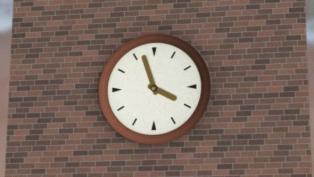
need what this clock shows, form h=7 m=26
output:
h=3 m=57
